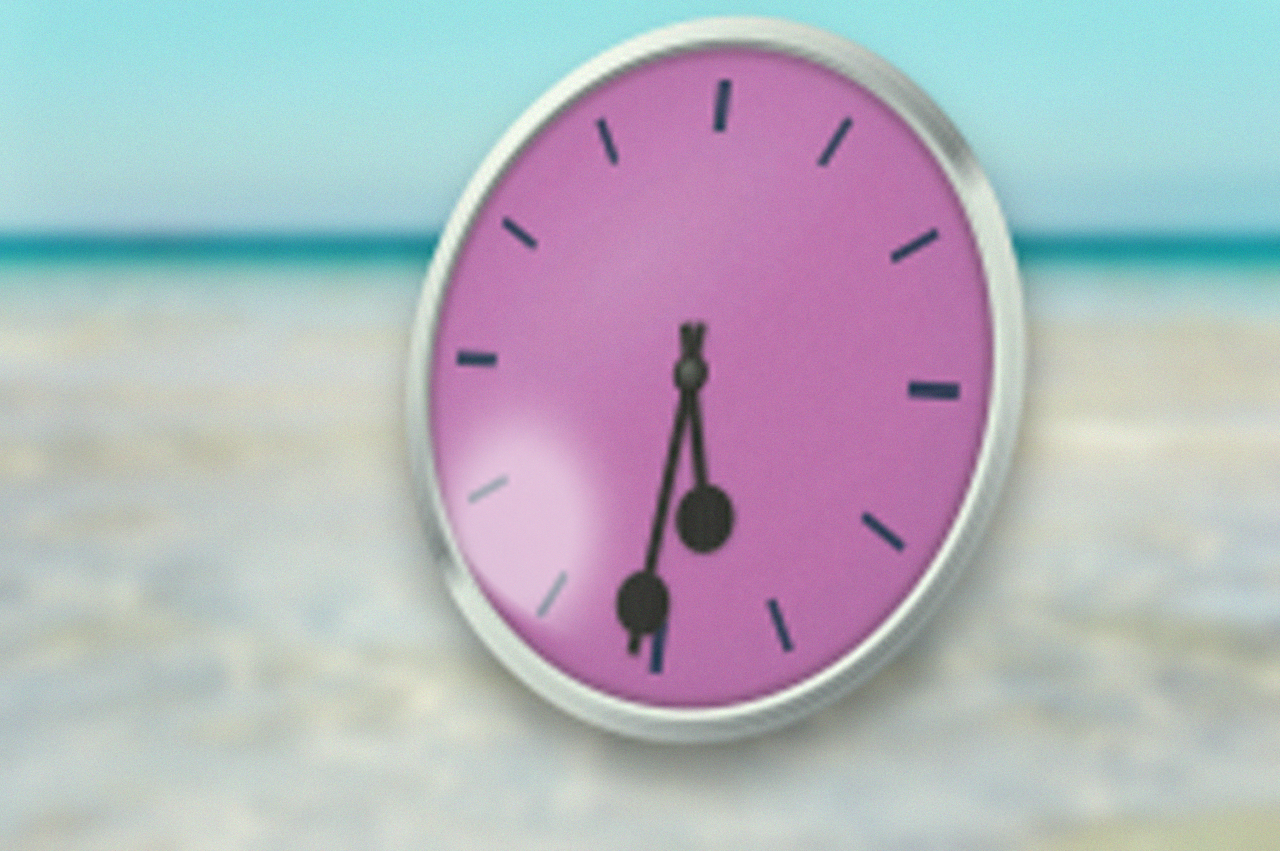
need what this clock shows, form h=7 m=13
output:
h=5 m=31
